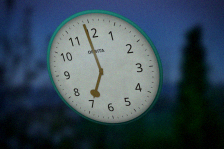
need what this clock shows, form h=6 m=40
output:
h=6 m=59
